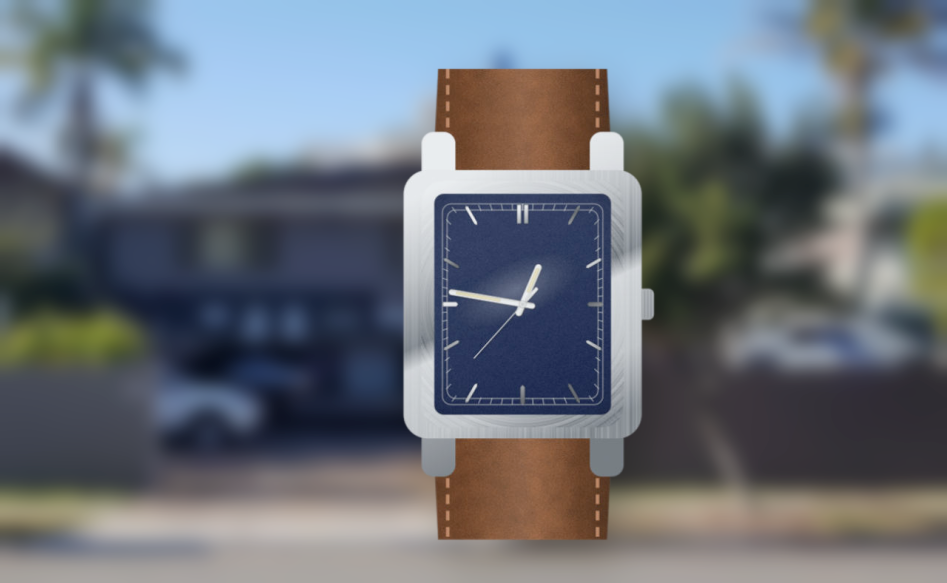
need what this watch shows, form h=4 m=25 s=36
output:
h=12 m=46 s=37
